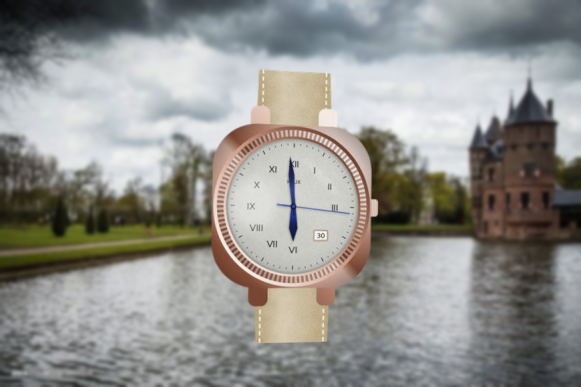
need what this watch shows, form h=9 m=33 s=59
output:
h=5 m=59 s=16
